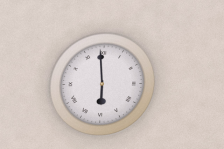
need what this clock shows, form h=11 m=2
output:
h=5 m=59
